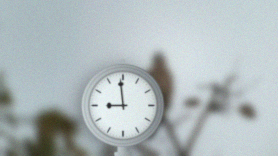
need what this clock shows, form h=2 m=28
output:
h=8 m=59
